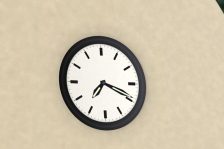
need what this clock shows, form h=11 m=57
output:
h=7 m=19
